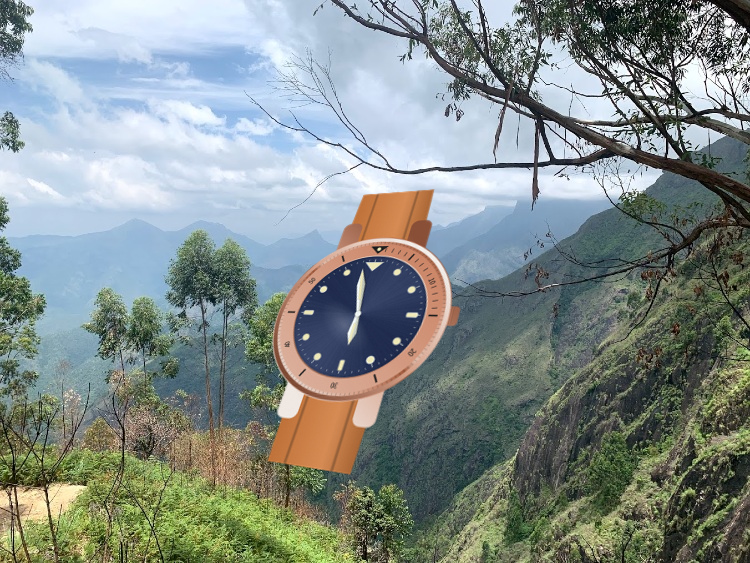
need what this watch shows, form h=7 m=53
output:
h=5 m=58
